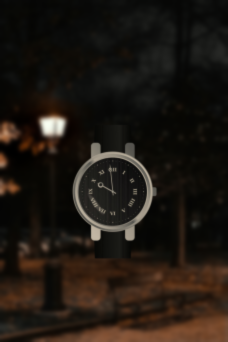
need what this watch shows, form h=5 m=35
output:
h=9 m=59
